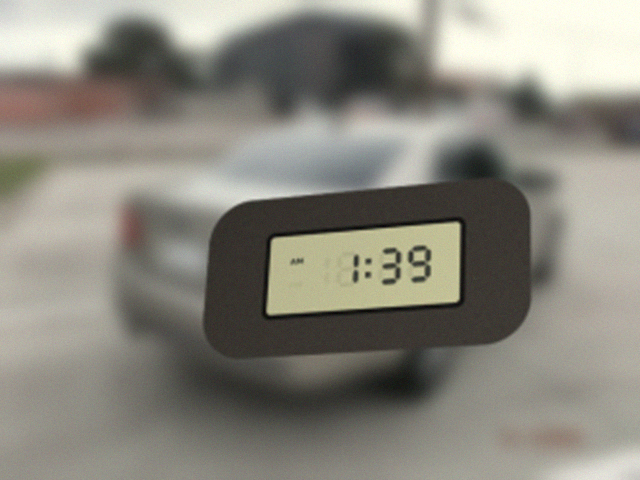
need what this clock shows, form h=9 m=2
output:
h=1 m=39
